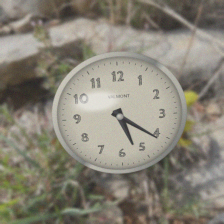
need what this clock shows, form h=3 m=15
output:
h=5 m=21
